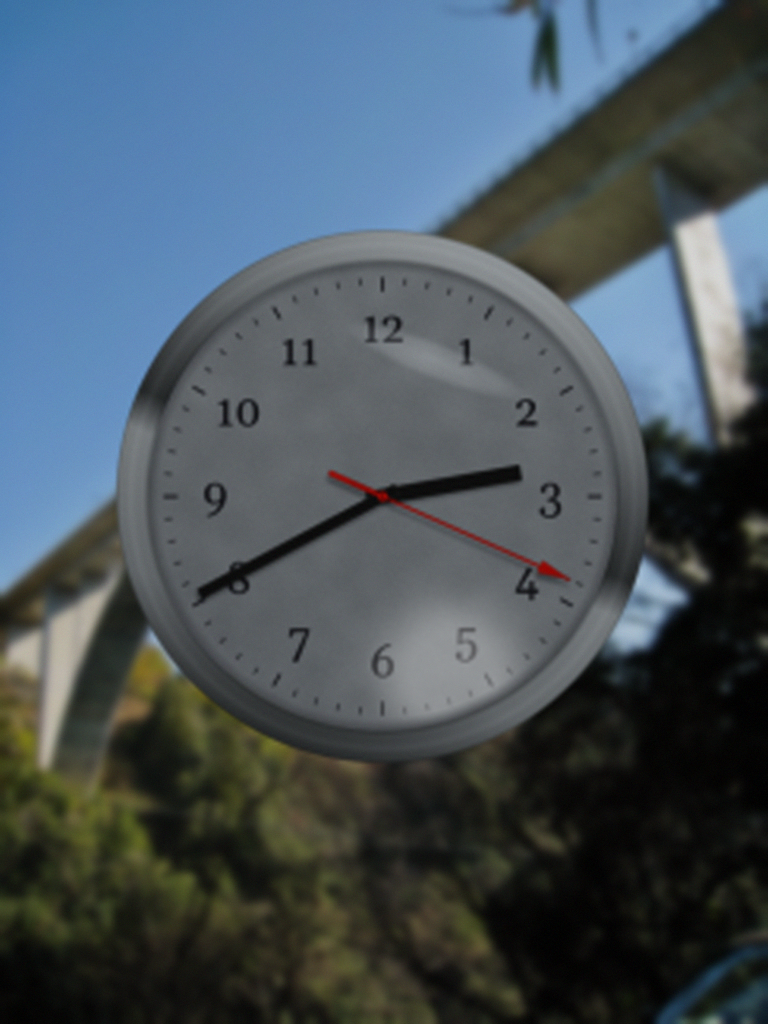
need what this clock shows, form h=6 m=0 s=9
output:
h=2 m=40 s=19
